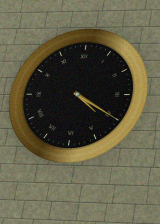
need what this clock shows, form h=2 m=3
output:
h=4 m=20
